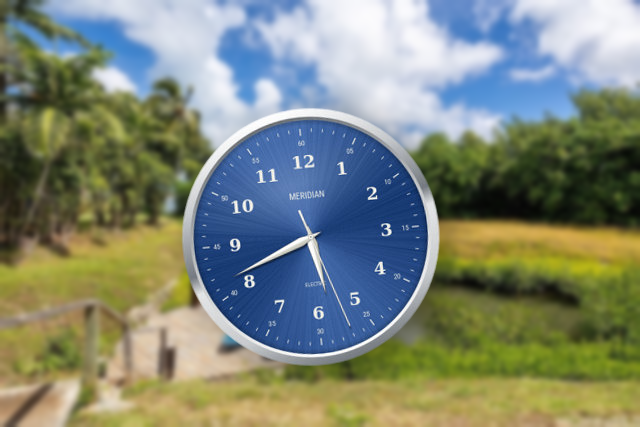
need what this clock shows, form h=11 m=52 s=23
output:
h=5 m=41 s=27
